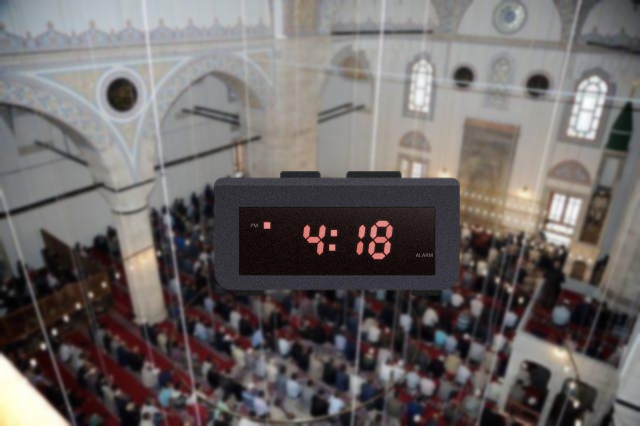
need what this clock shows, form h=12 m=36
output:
h=4 m=18
